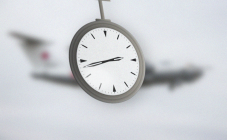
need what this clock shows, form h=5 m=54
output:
h=2 m=43
